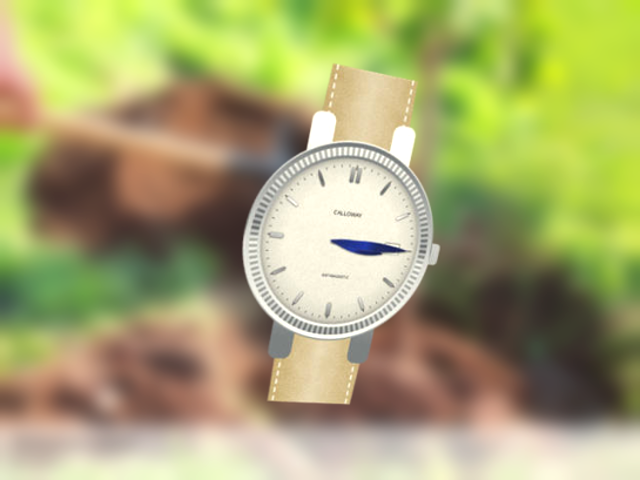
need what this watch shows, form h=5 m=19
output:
h=3 m=15
